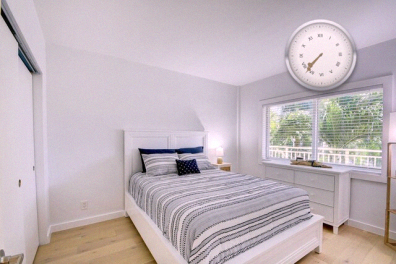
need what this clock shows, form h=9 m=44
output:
h=7 m=37
